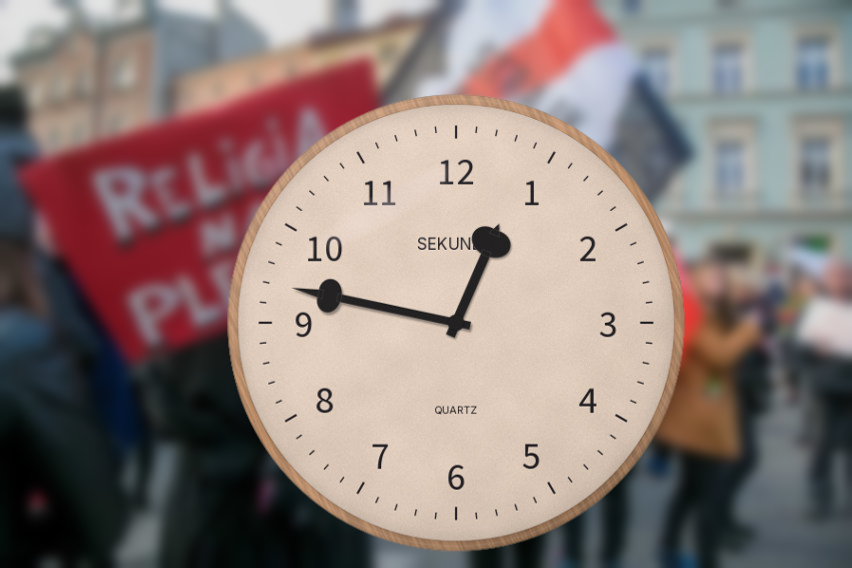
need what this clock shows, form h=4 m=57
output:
h=12 m=47
